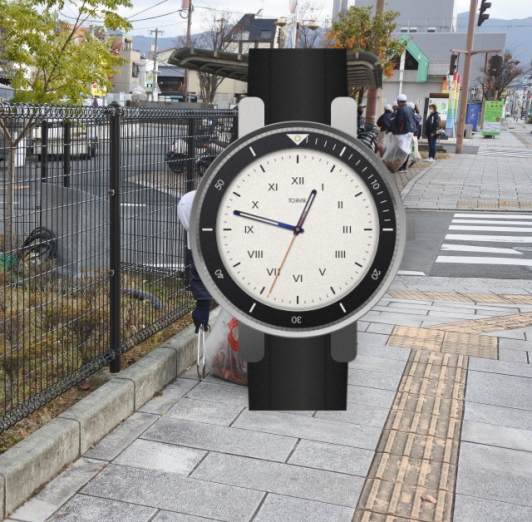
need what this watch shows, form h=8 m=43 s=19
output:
h=12 m=47 s=34
